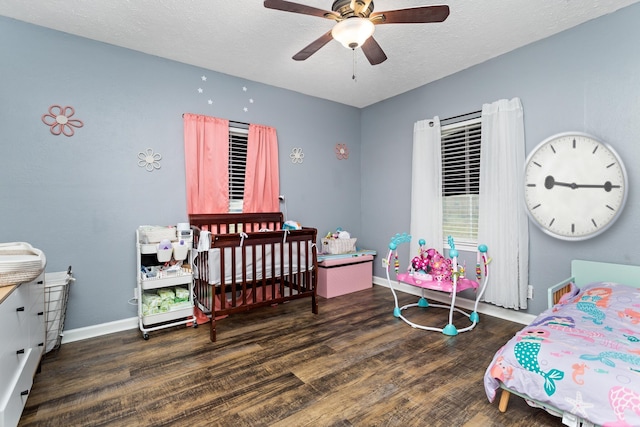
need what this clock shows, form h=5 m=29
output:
h=9 m=15
